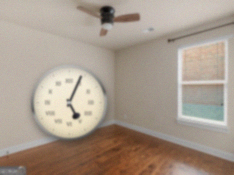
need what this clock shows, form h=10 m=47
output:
h=5 m=4
